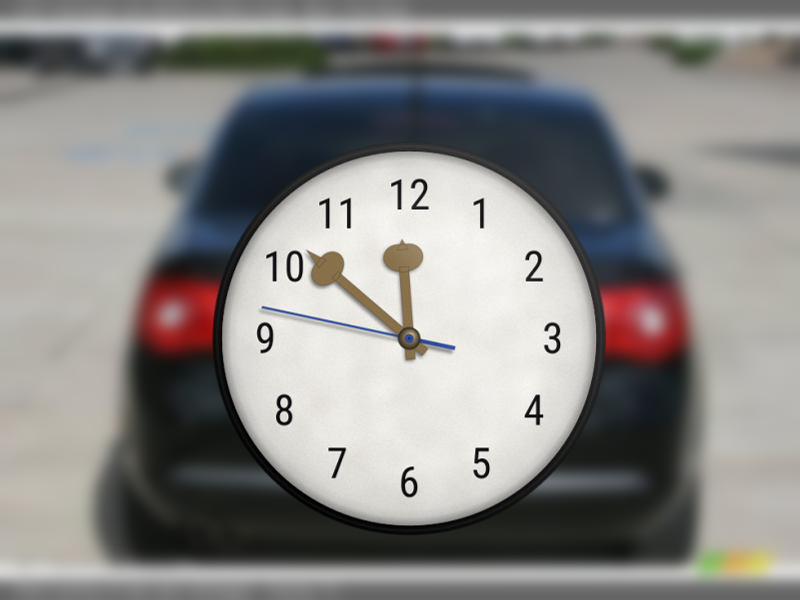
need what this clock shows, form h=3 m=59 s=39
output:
h=11 m=51 s=47
